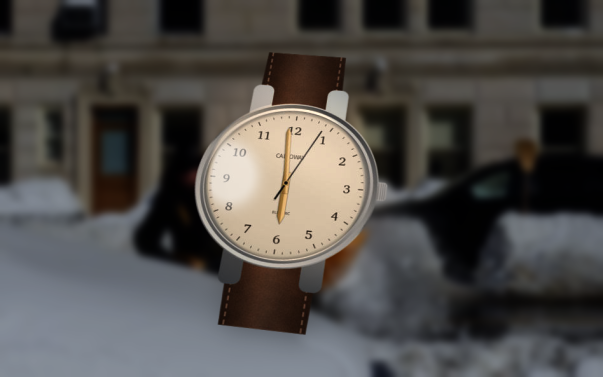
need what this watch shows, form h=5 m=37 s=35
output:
h=5 m=59 s=4
